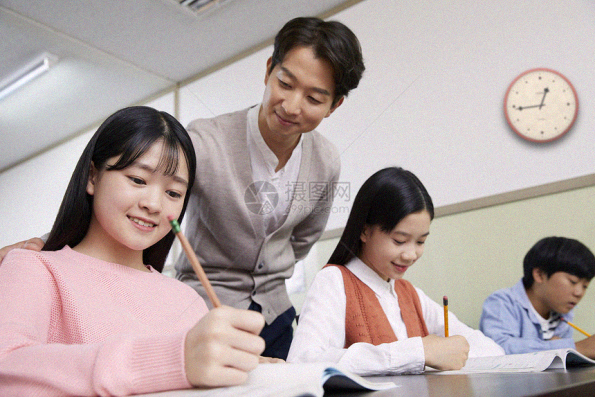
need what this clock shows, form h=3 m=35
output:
h=12 m=44
